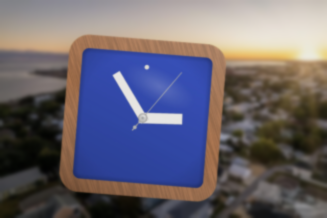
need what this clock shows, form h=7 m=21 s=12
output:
h=2 m=54 s=6
